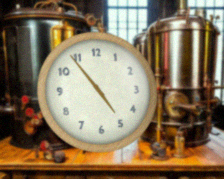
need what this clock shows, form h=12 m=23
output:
h=4 m=54
